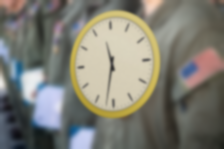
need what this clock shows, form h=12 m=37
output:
h=11 m=32
